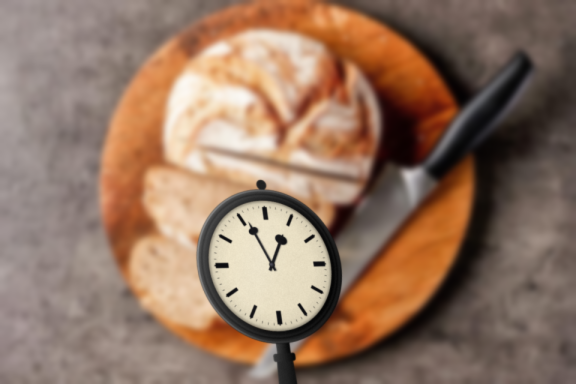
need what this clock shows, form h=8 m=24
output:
h=12 m=56
